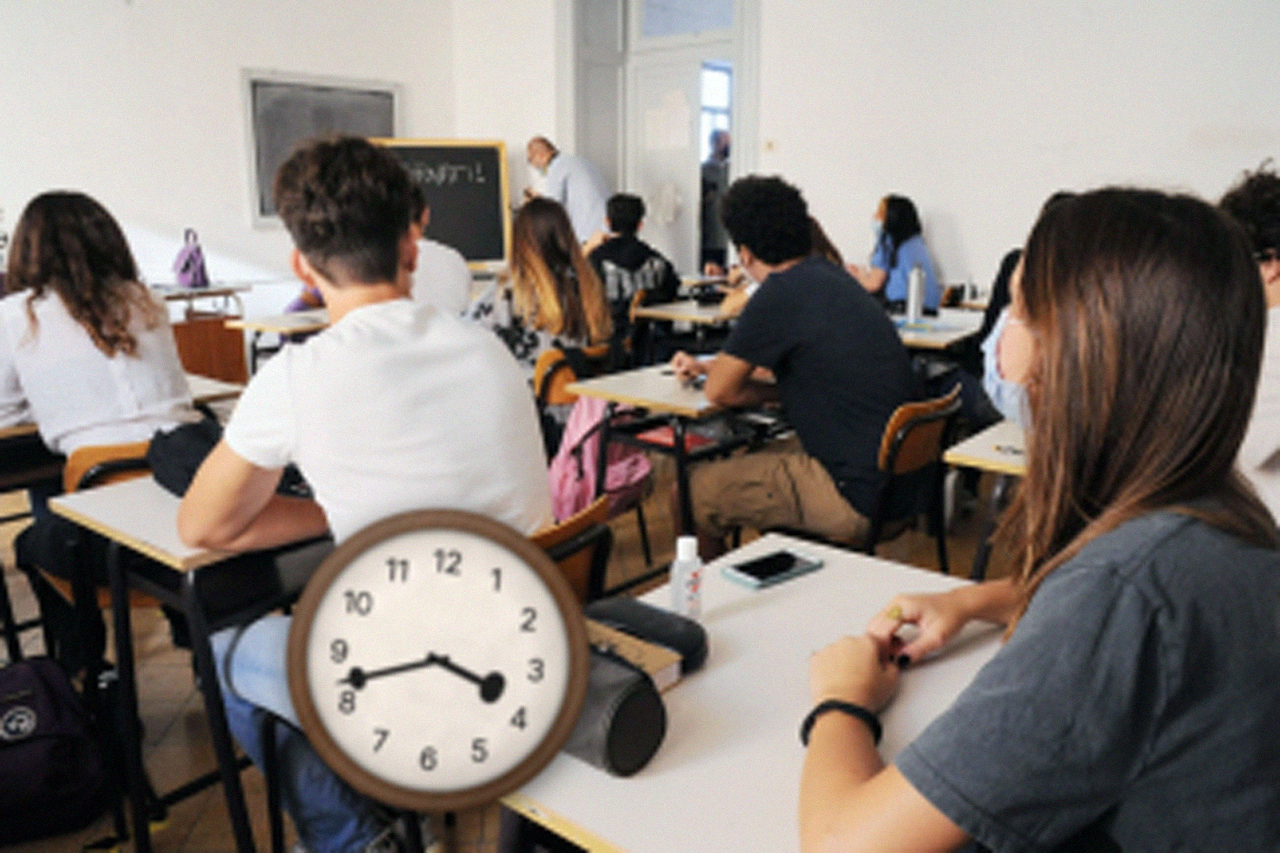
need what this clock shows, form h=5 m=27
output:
h=3 m=42
